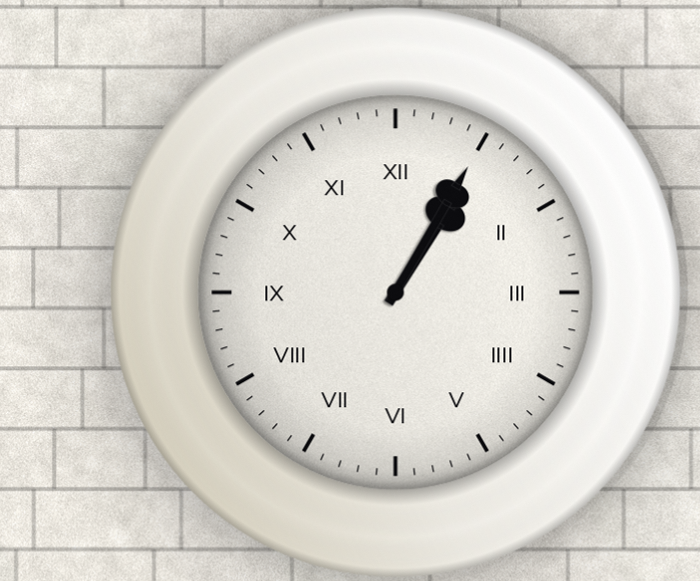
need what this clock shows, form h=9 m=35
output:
h=1 m=5
